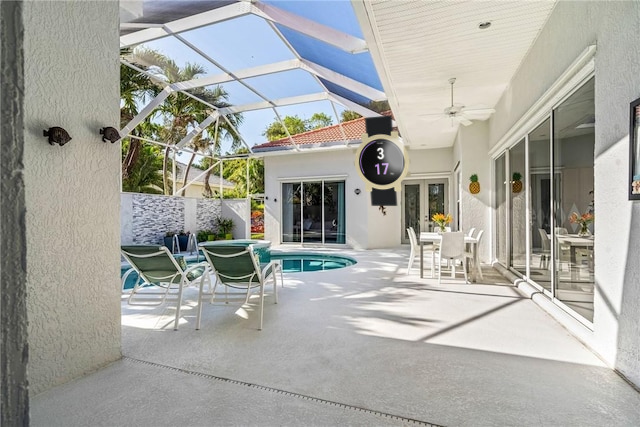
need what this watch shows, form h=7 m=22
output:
h=3 m=17
